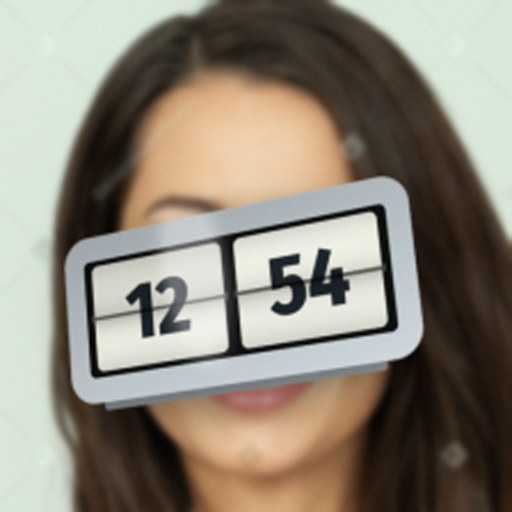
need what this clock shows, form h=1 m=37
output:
h=12 m=54
